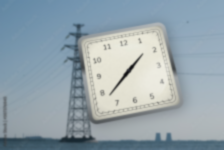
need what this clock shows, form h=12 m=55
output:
h=1 m=38
